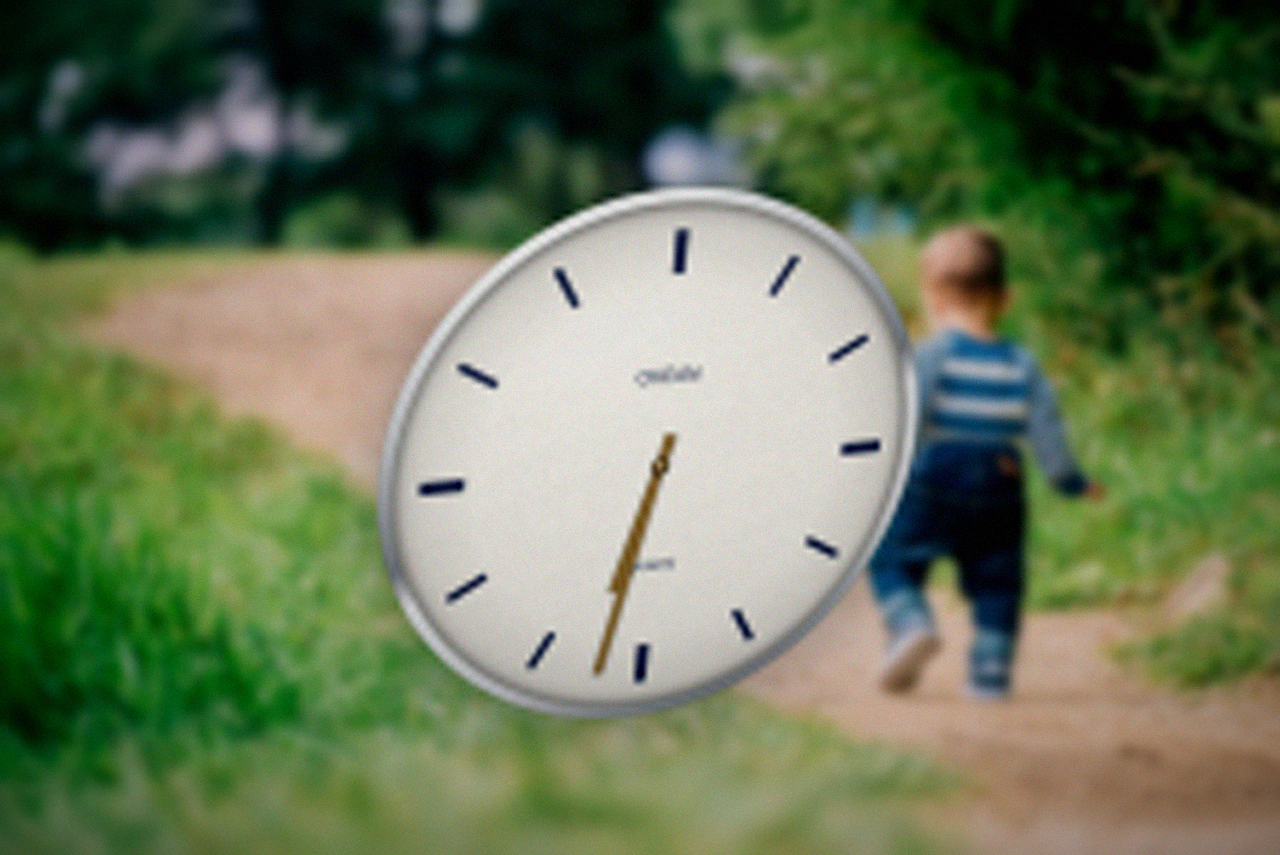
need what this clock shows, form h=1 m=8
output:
h=6 m=32
